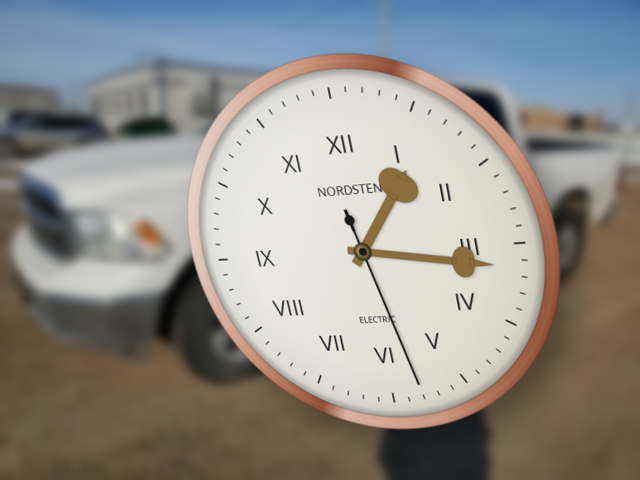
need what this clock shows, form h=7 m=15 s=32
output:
h=1 m=16 s=28
